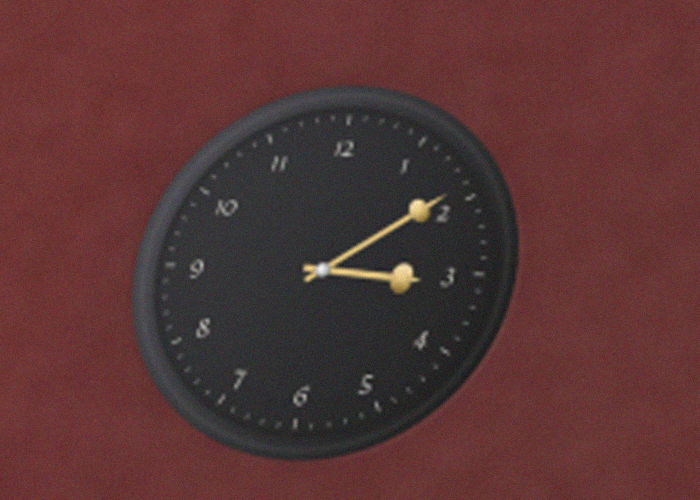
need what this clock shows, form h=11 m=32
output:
h=3 m=9
